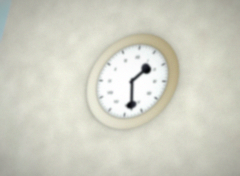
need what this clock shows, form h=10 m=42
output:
h=1 m=28
